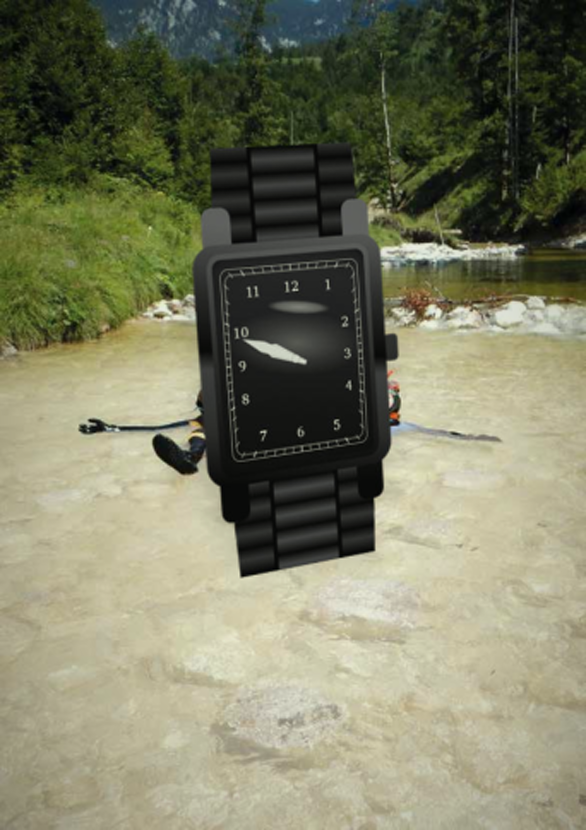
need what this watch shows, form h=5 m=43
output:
h=9 m=49
